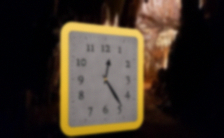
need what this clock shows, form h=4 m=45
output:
h=12 m=24
